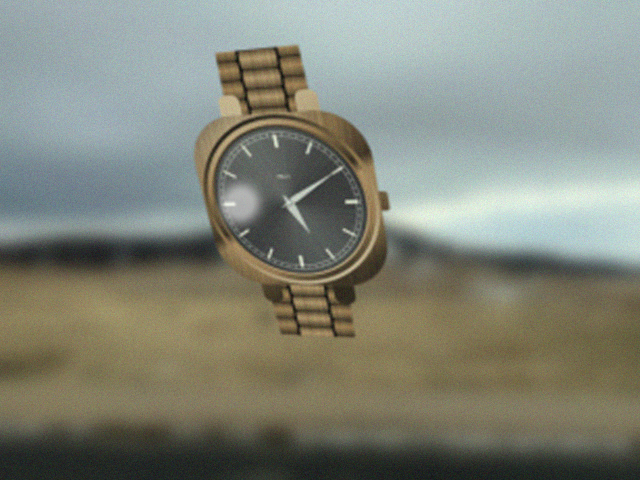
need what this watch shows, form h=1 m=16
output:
h=5 m=10
